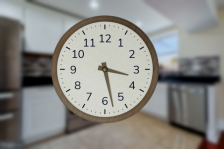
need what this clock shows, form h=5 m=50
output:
h=3 m=28
